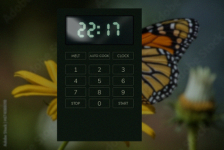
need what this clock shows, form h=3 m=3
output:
h=22 m=17
